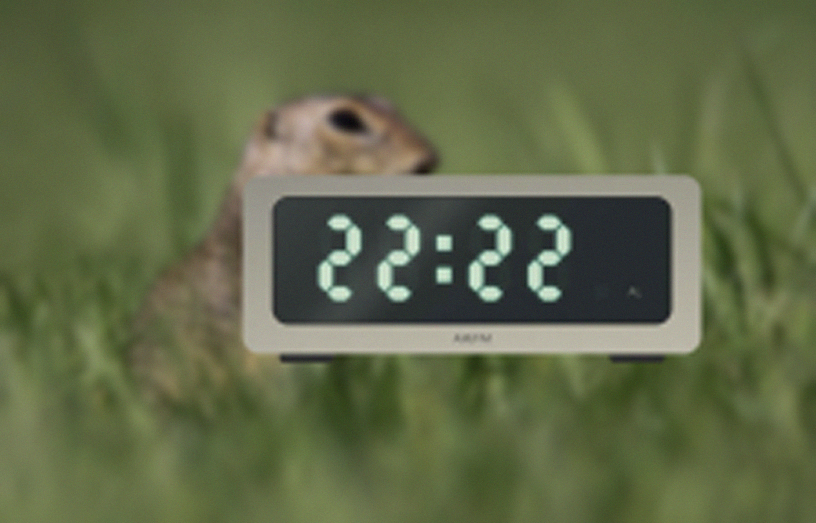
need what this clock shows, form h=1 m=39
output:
h=22 m=22
